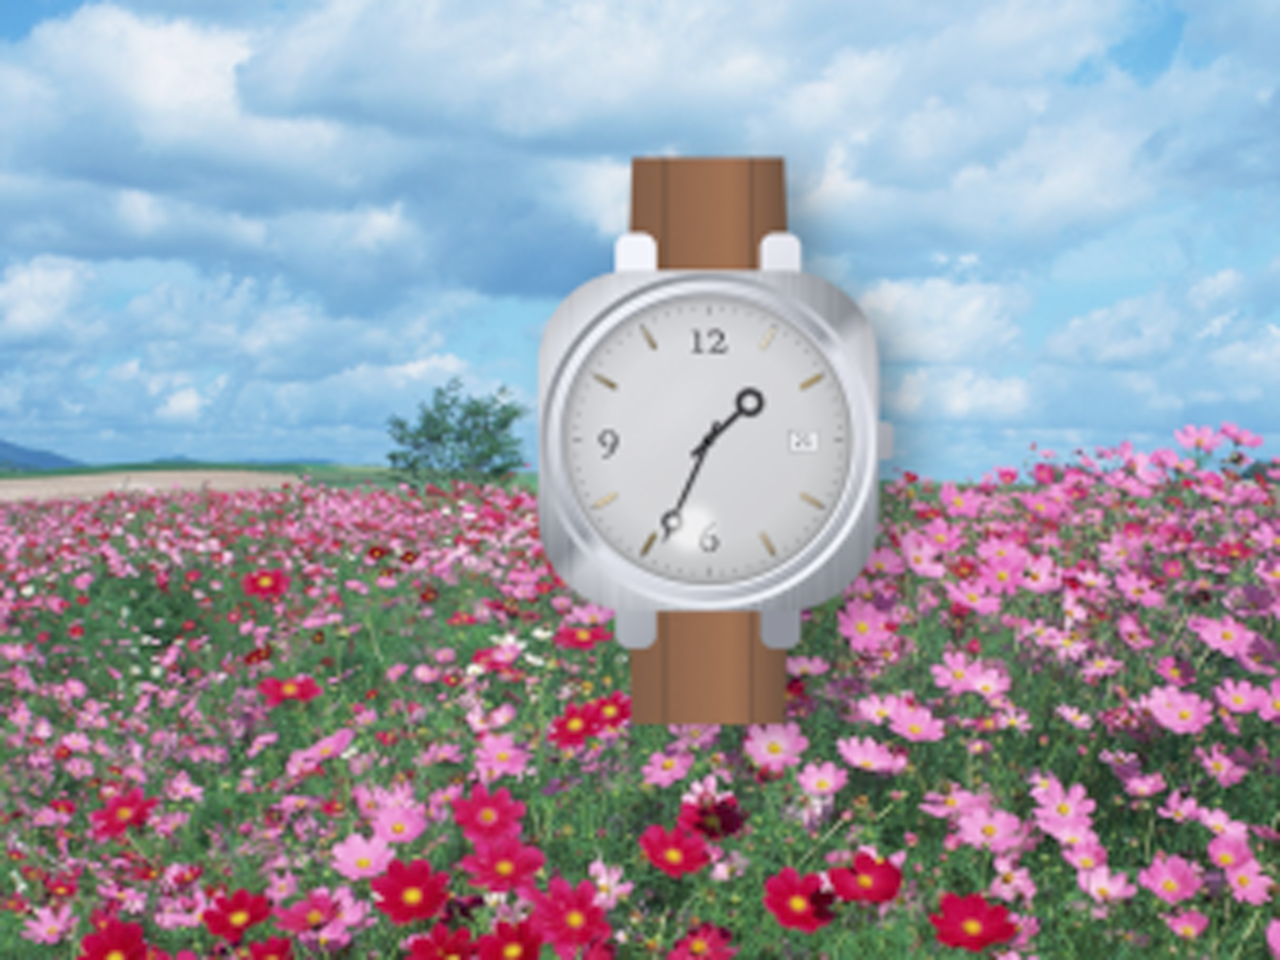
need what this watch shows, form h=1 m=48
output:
h=1 m=34
